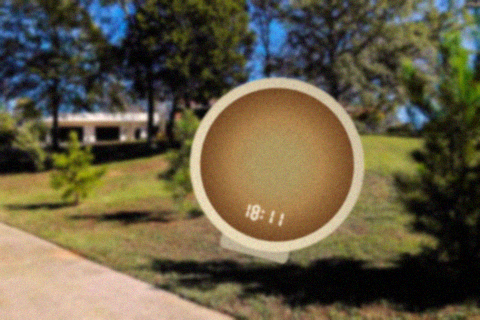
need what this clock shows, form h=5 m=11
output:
h=18 m=11
